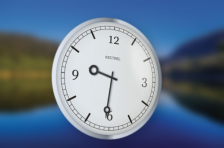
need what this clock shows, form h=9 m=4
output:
h=9 m=31
